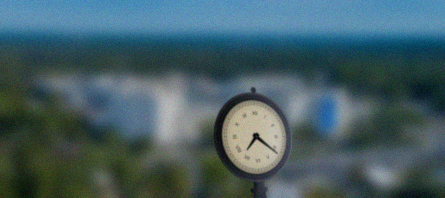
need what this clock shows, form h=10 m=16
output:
h=7 m=21
